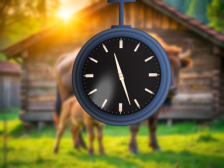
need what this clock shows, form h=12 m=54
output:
h=11 m=27
